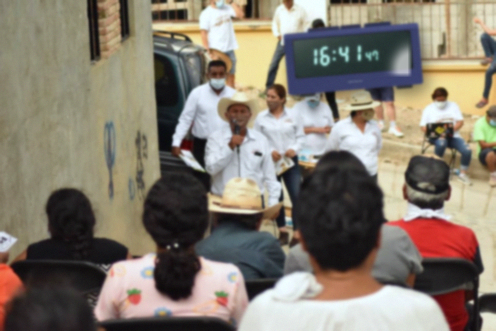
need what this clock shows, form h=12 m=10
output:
h=16 m=41
